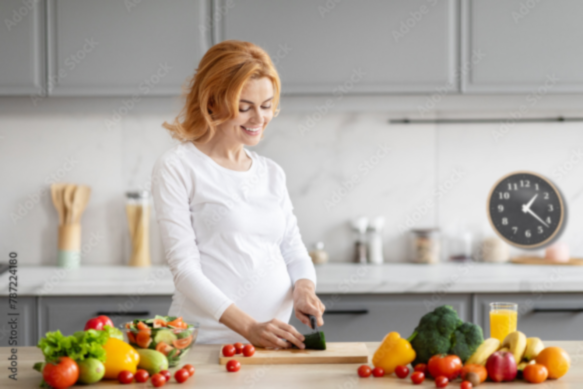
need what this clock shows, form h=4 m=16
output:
h=1 m=22
